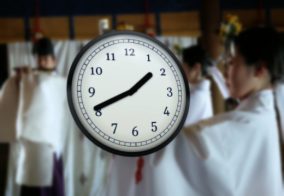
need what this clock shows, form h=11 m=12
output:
h=1 m=41
